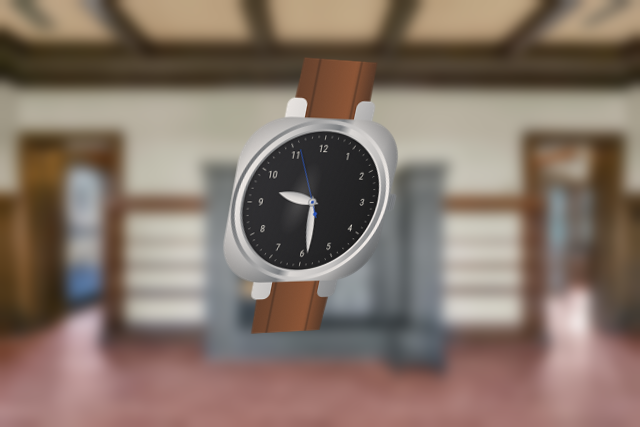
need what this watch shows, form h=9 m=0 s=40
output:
h=9 m=28 s=56
